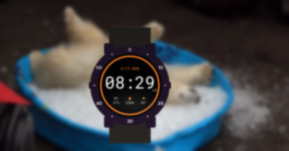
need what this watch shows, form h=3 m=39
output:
h=8 m=29
